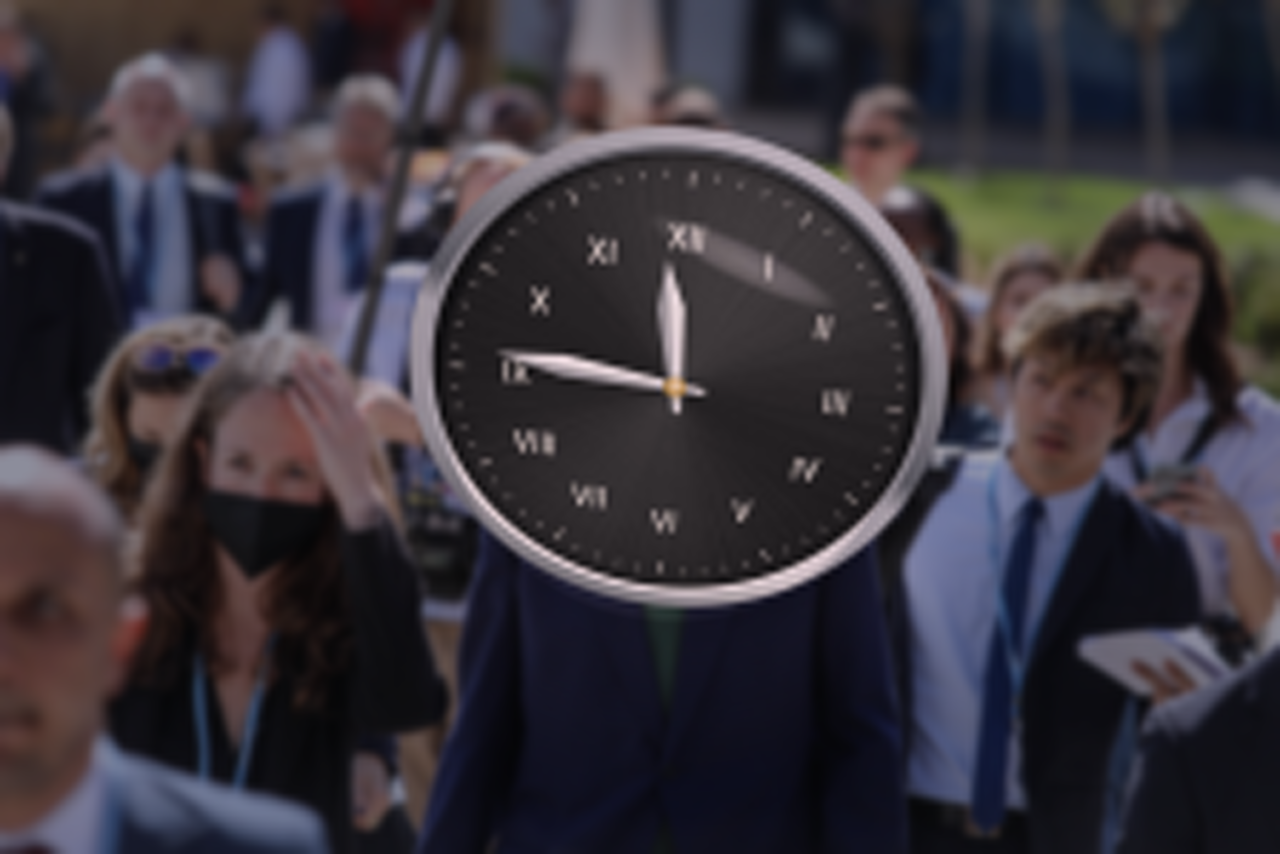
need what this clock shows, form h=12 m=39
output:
h=11 m=46
